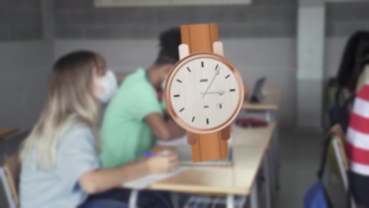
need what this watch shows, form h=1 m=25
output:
h=3 m=6
